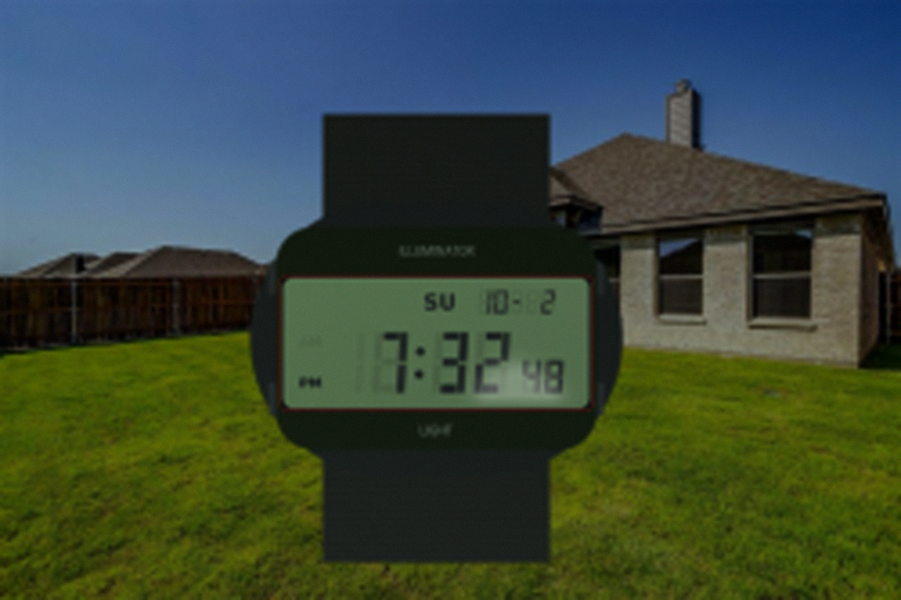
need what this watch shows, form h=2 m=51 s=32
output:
h=7 m=32 s=48
